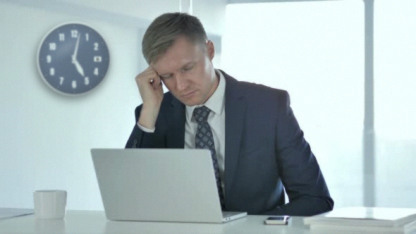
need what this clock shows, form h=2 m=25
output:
h=5 m=2
